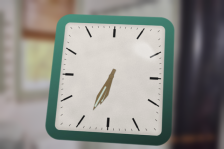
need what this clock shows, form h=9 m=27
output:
h=6 m=34
